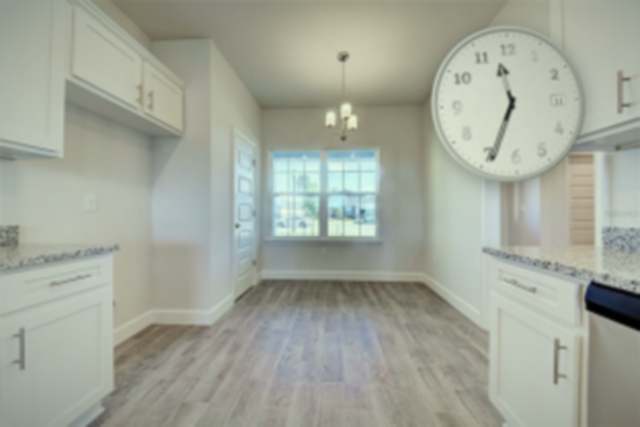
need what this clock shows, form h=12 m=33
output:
h=11 m=34
